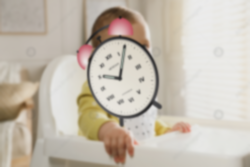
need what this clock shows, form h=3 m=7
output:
h=10 m=7
